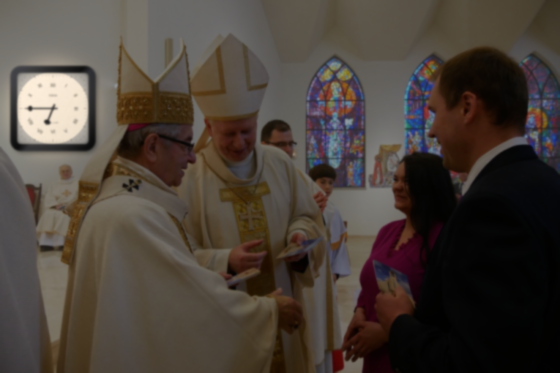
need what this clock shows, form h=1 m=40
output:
h=6 m=45
